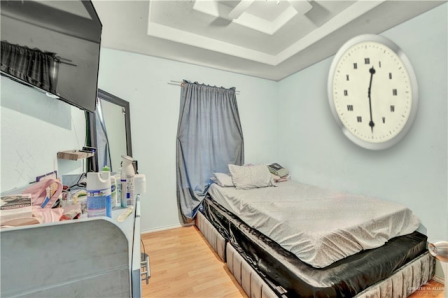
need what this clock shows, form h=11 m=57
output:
h=12 m=30
